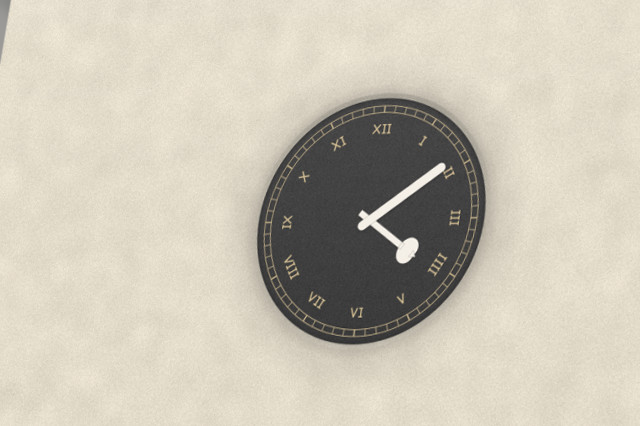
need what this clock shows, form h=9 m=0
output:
h=4 m=9
